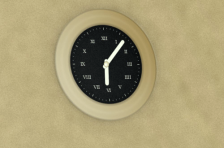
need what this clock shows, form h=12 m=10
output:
h=6 m=7
